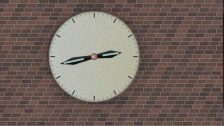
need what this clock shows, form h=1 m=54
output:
h=2 m=43
